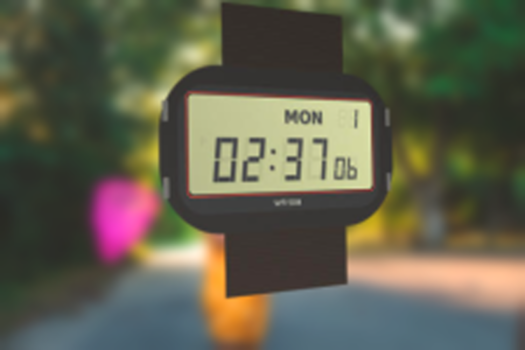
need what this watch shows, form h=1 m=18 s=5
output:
h=2 m=37 s=6
